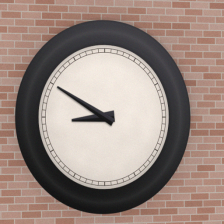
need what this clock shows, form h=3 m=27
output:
h=8 m=50
